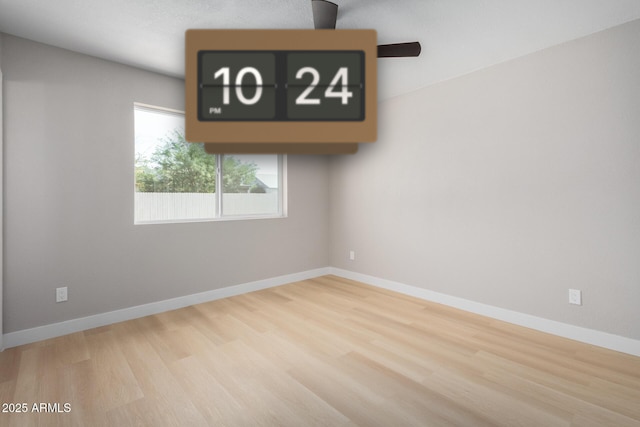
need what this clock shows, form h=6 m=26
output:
h=10 m=24
